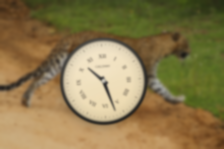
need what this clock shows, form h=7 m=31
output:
h=10 m=27
